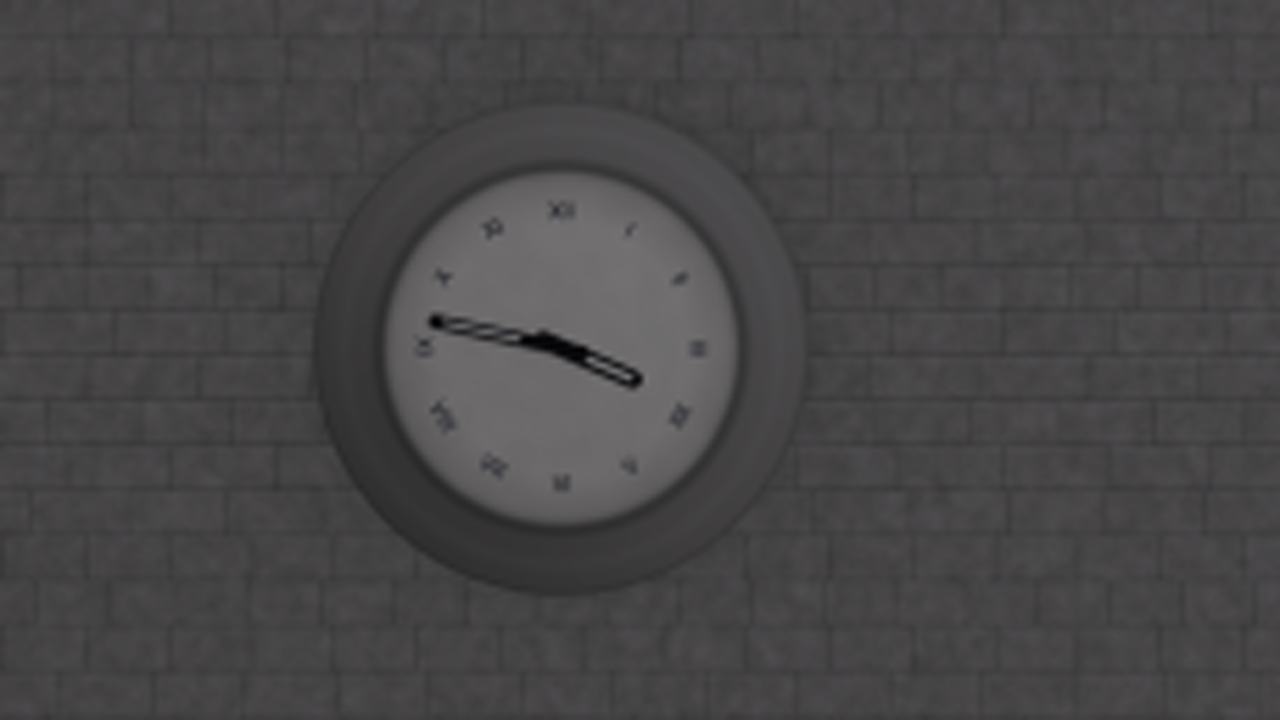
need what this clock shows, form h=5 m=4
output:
h=3 m=47
